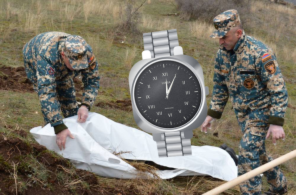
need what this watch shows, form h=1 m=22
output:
h=12 m=5
